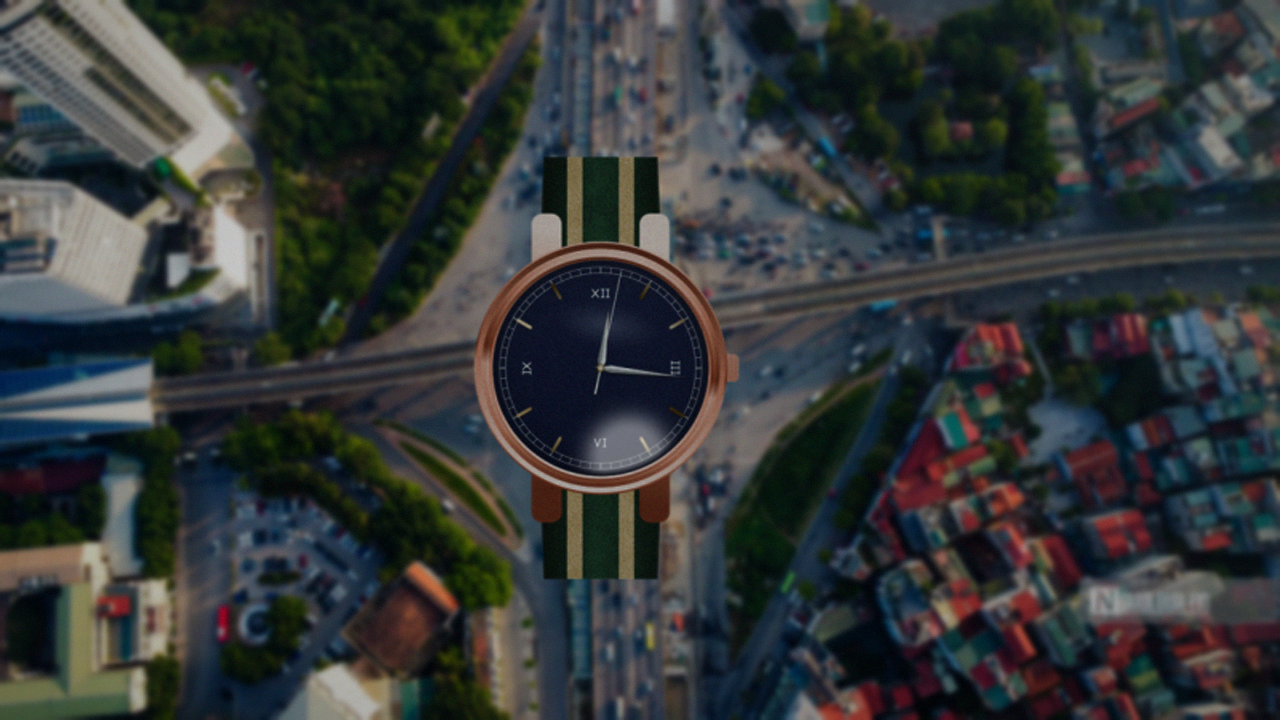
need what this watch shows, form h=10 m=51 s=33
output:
h=12 m=16 s=2
